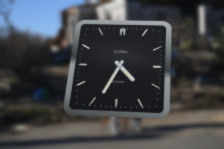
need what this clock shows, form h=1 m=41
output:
h=4 m=34
